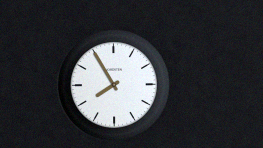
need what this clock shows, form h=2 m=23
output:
h=7 m=55
